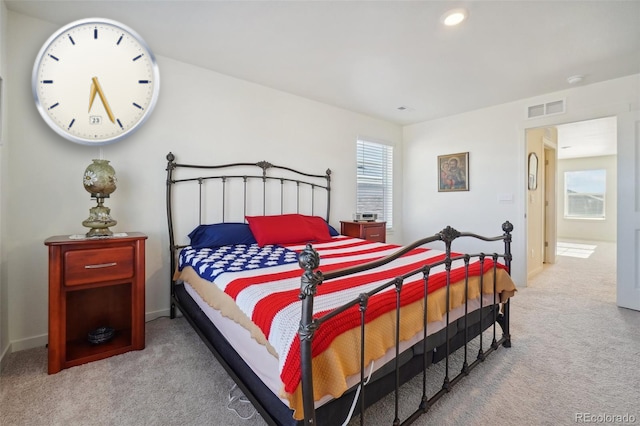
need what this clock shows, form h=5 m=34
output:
h=6 m=26
